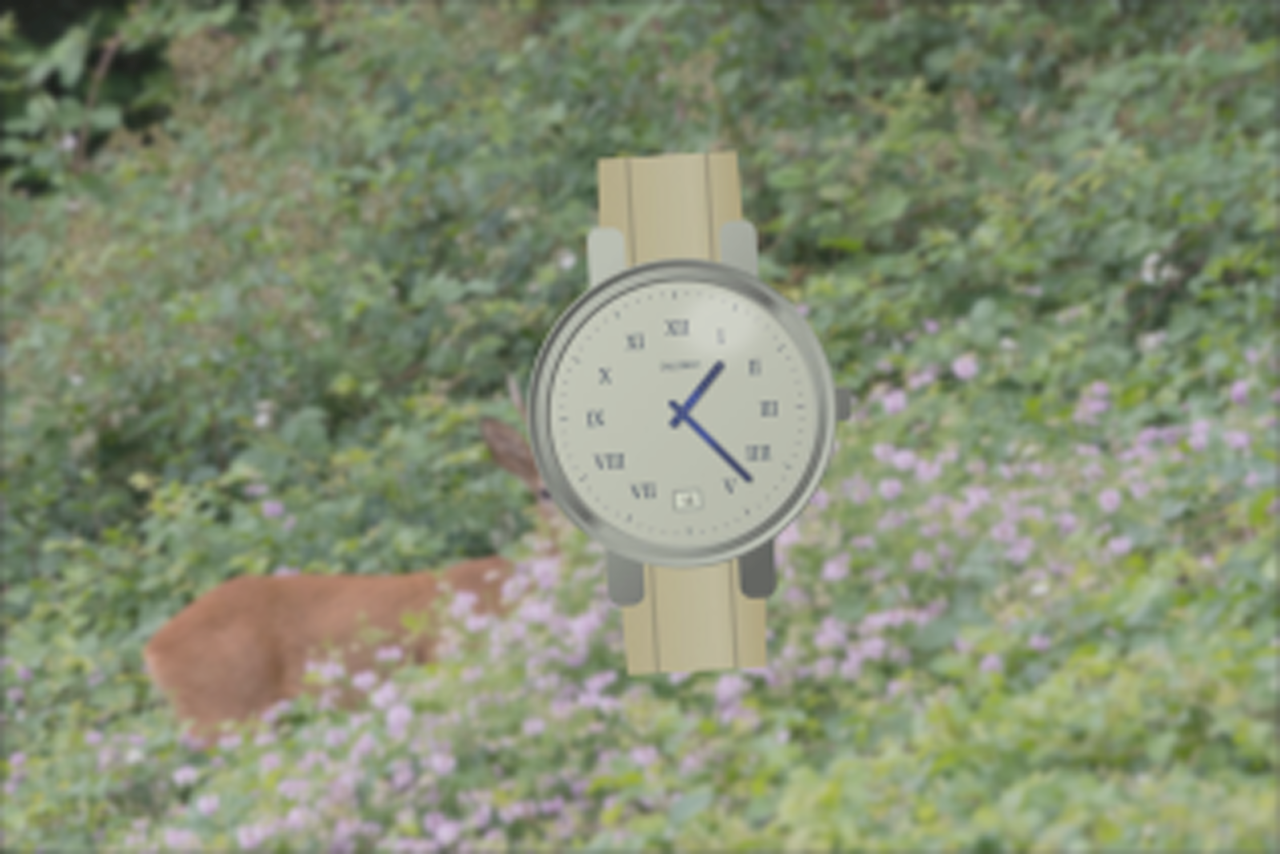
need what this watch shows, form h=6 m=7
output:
h=1 m=23
